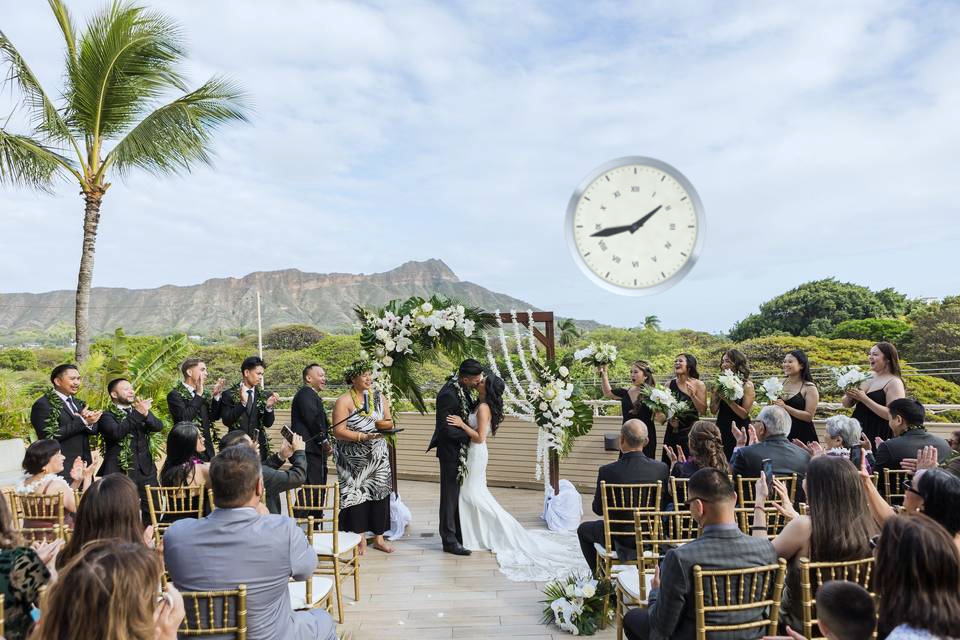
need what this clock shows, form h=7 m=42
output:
h=1 m=43
